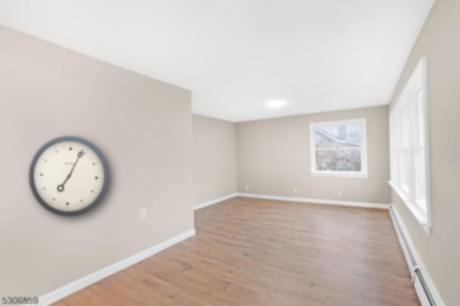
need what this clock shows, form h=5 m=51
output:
h=7 m=4
